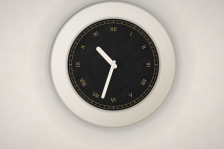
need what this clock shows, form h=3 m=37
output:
h=10 m=33
